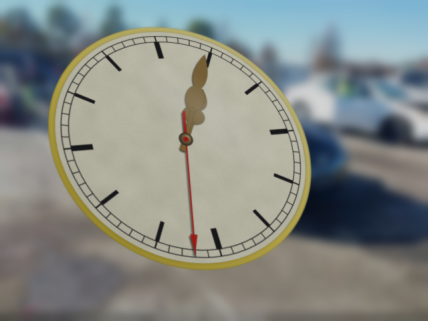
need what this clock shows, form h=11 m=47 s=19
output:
h=1 m=4 s=32
